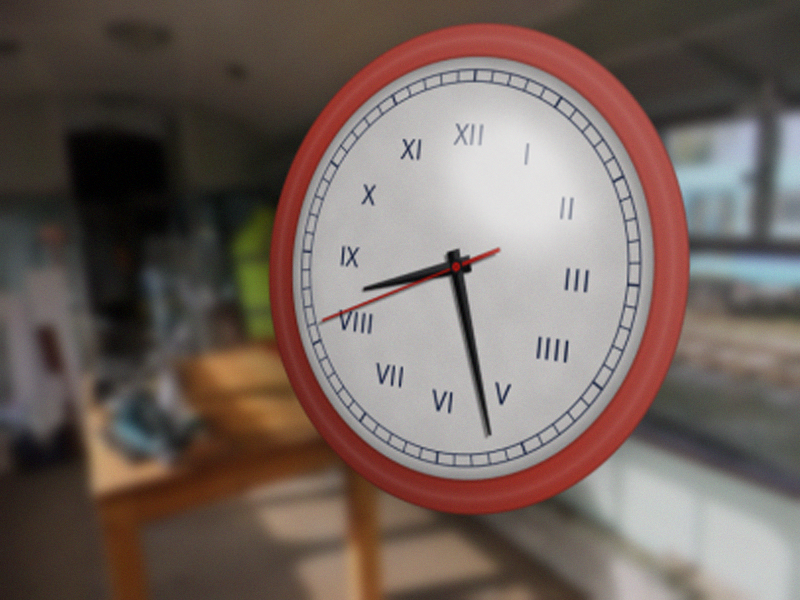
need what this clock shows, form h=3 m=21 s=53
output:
h=8 m=26 s=41
